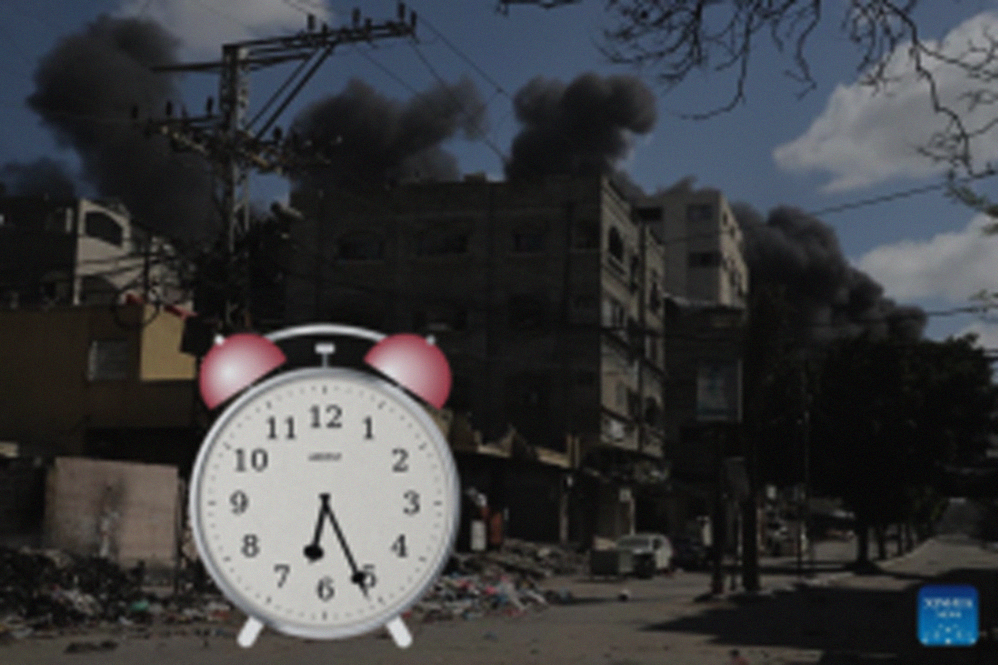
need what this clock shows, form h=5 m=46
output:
h=6 m=26
